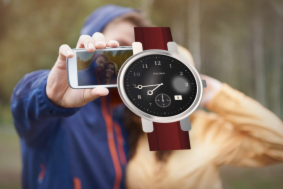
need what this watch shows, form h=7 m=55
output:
h=7 m=44
